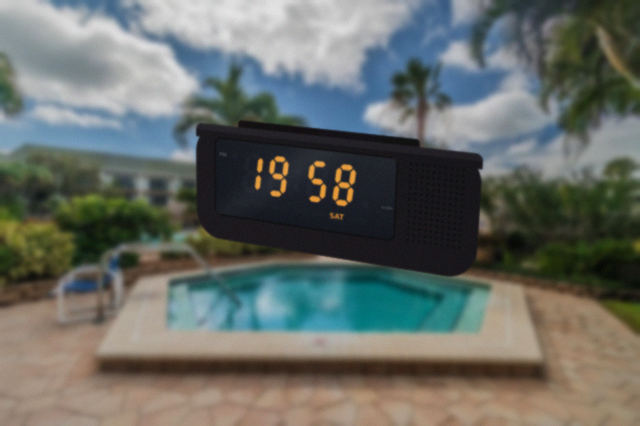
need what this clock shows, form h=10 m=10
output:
h=19 m=58
